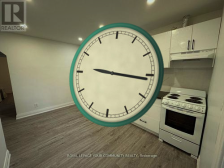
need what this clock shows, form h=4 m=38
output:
h=9 m=16
